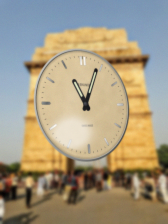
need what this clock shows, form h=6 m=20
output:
h=11 m=4
